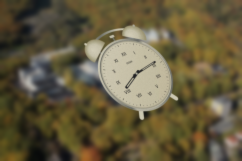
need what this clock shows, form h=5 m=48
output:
h=8 m=14
